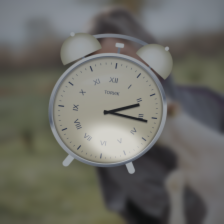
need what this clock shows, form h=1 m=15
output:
h=2 m=16
